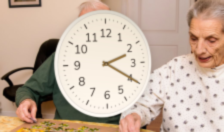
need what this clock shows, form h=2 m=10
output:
h=2 m=20
